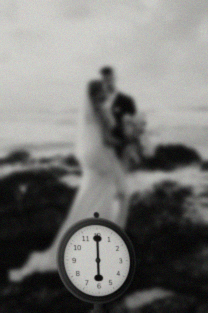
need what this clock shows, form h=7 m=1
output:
h=6 m=0
